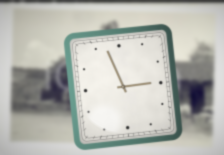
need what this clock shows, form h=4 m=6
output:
h=2 m=57
